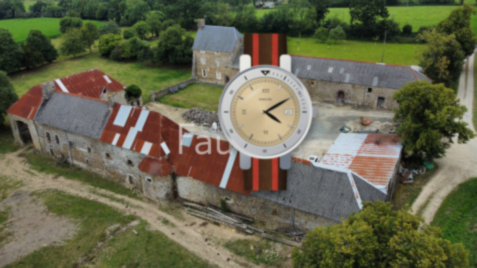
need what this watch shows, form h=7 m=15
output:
h=4 m=10
